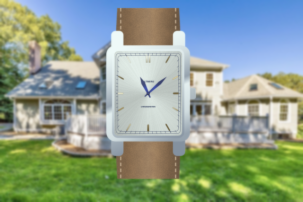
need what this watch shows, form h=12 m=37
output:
h=11 m=8
